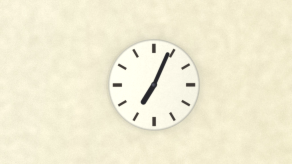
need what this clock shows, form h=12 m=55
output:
h=7 m=4
